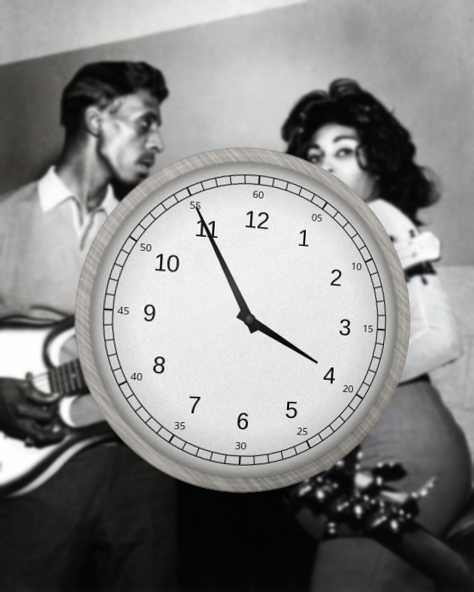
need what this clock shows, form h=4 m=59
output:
h=3 m=55
